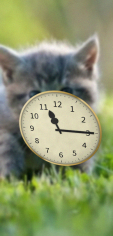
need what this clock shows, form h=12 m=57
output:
h=11 m=15
